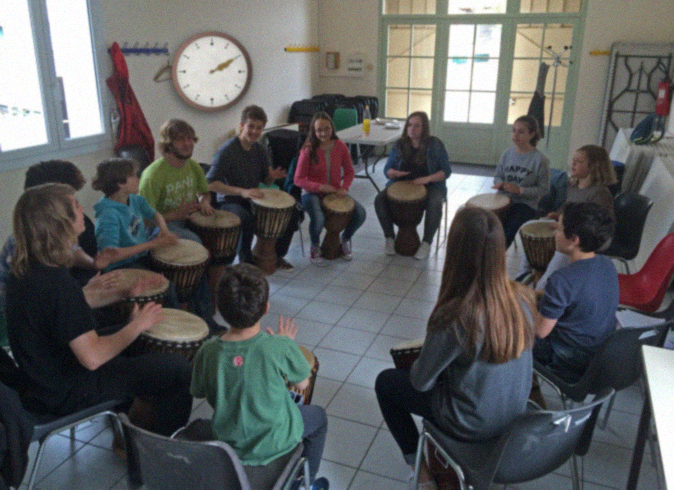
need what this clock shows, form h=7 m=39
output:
h=2 m=10
